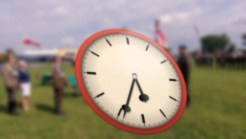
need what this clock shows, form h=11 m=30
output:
h=5 m=34
